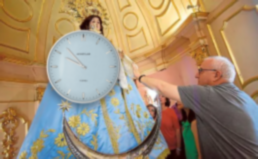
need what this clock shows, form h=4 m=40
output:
h=9 m=53
